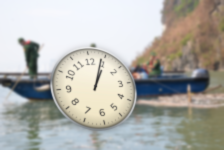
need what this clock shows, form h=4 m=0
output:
h=1 m=4
